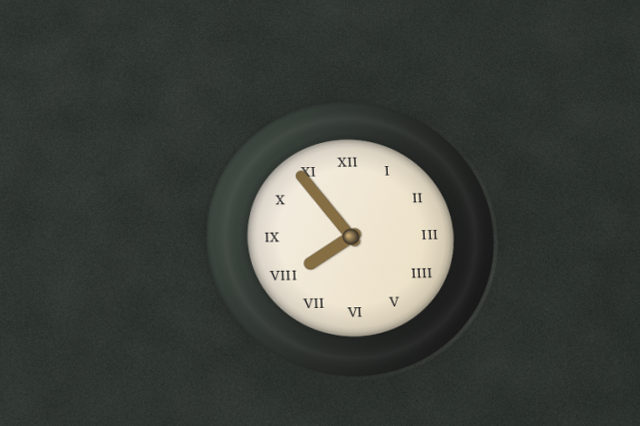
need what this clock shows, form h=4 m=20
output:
h=7 m=54
